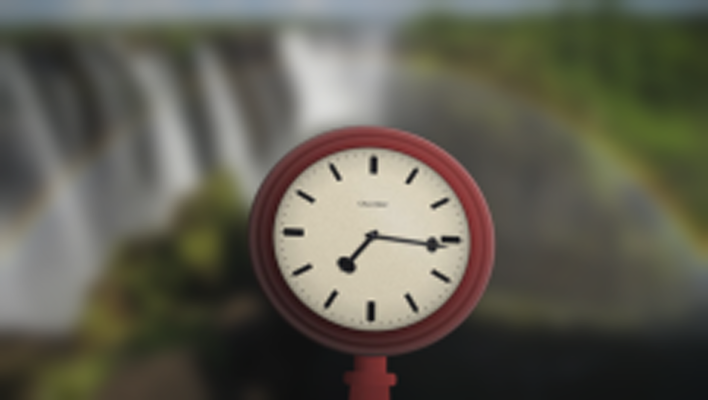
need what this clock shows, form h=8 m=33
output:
h=7 m=16
